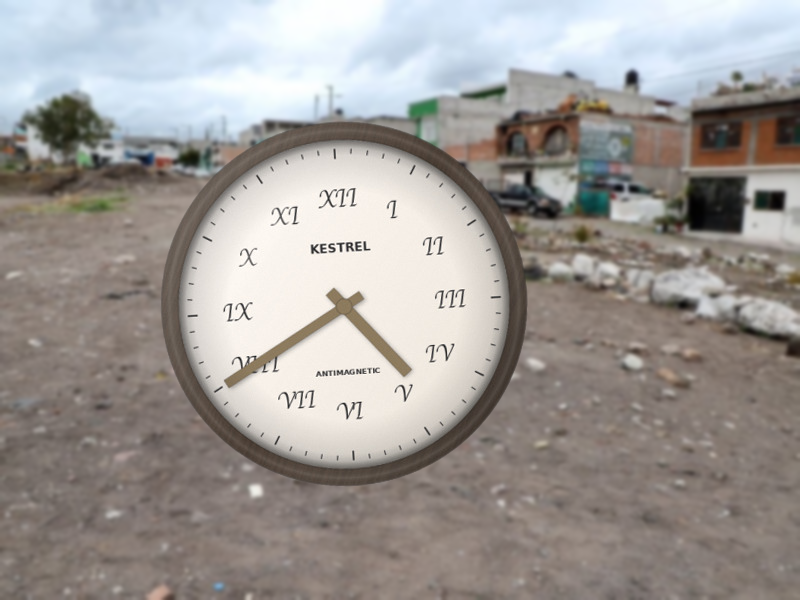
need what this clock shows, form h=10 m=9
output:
h=4 m=40
